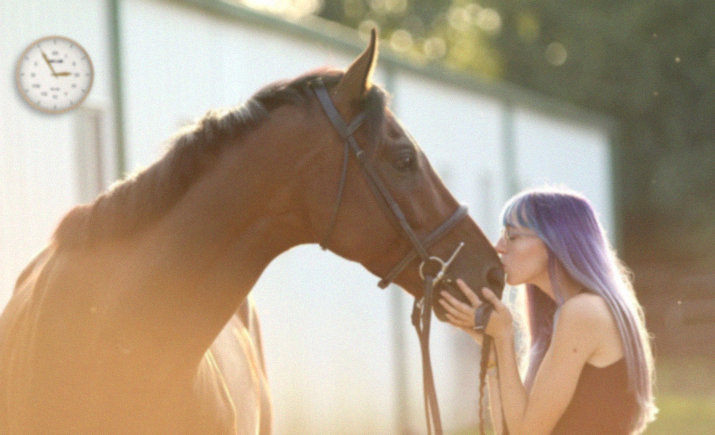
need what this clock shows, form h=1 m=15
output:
h=2 m=55
